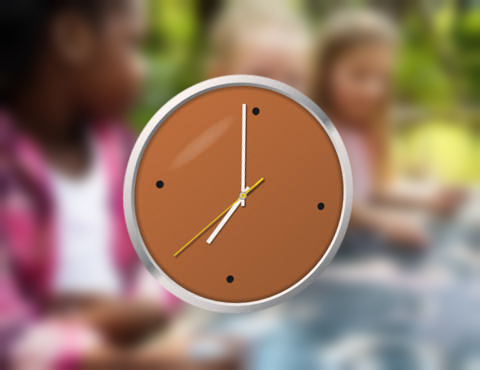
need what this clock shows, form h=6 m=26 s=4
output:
h=6 m=58 s=37
